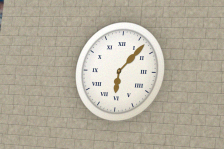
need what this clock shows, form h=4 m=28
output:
h=6 m=7
